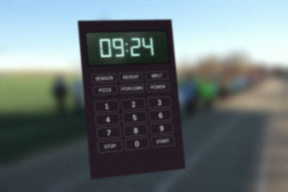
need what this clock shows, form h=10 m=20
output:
h=9 m=24
